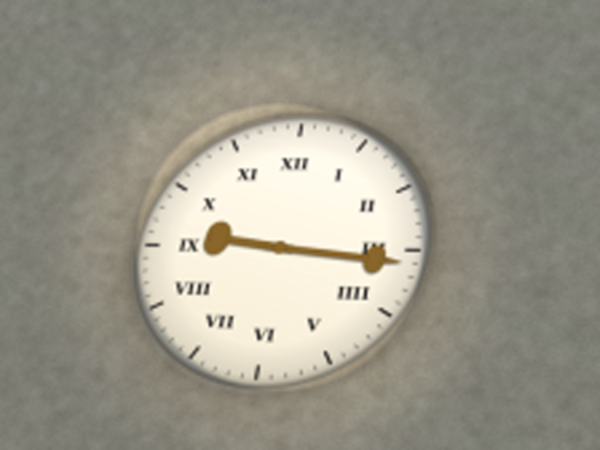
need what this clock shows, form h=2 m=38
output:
h=9 m=16
